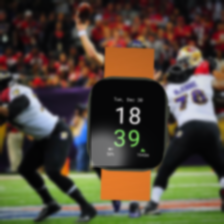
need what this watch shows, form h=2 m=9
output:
h=18 m=39
